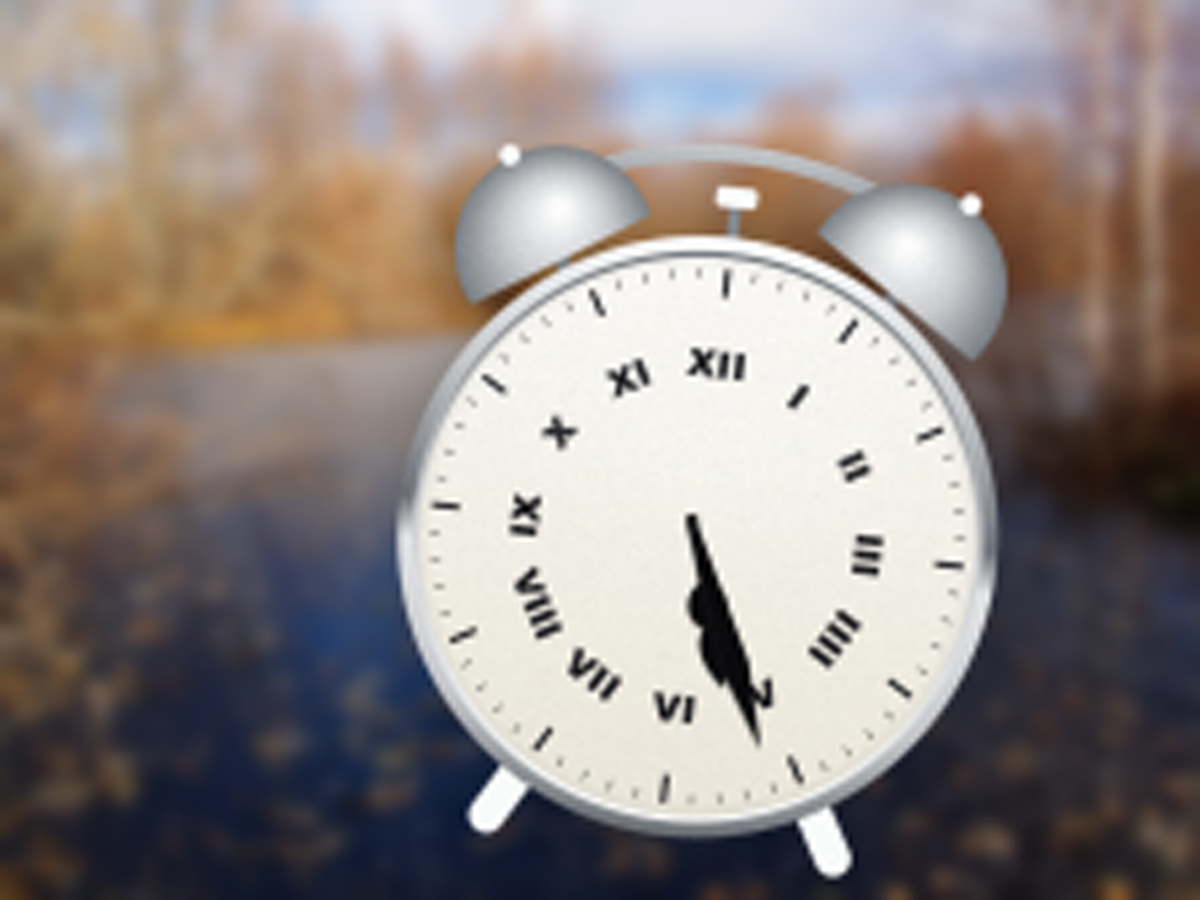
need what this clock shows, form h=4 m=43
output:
h=5 m=26
